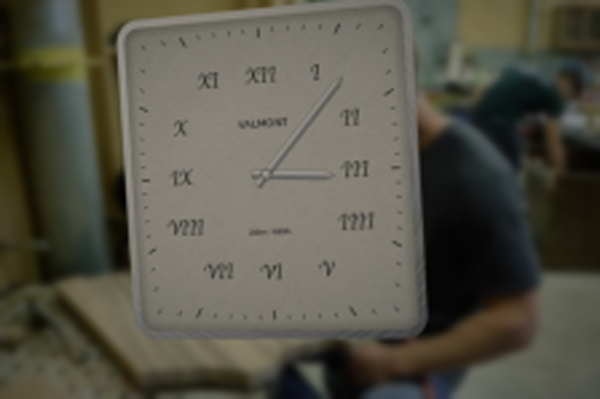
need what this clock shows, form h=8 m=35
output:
h=3 m=7
